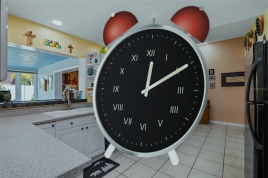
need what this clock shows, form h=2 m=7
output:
h=12 m=10
